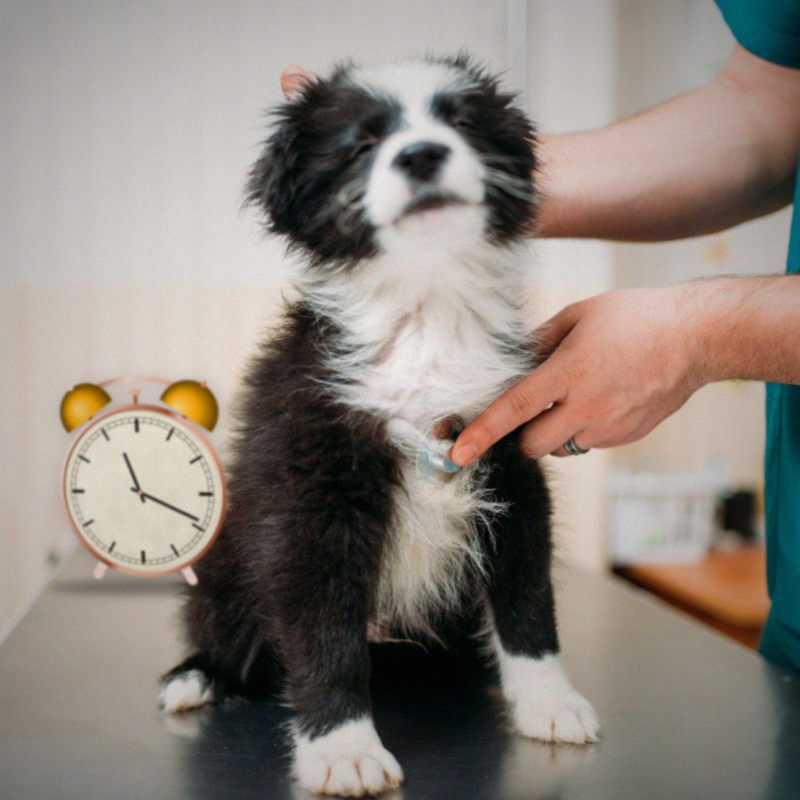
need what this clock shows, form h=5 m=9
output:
h=11 m=19
